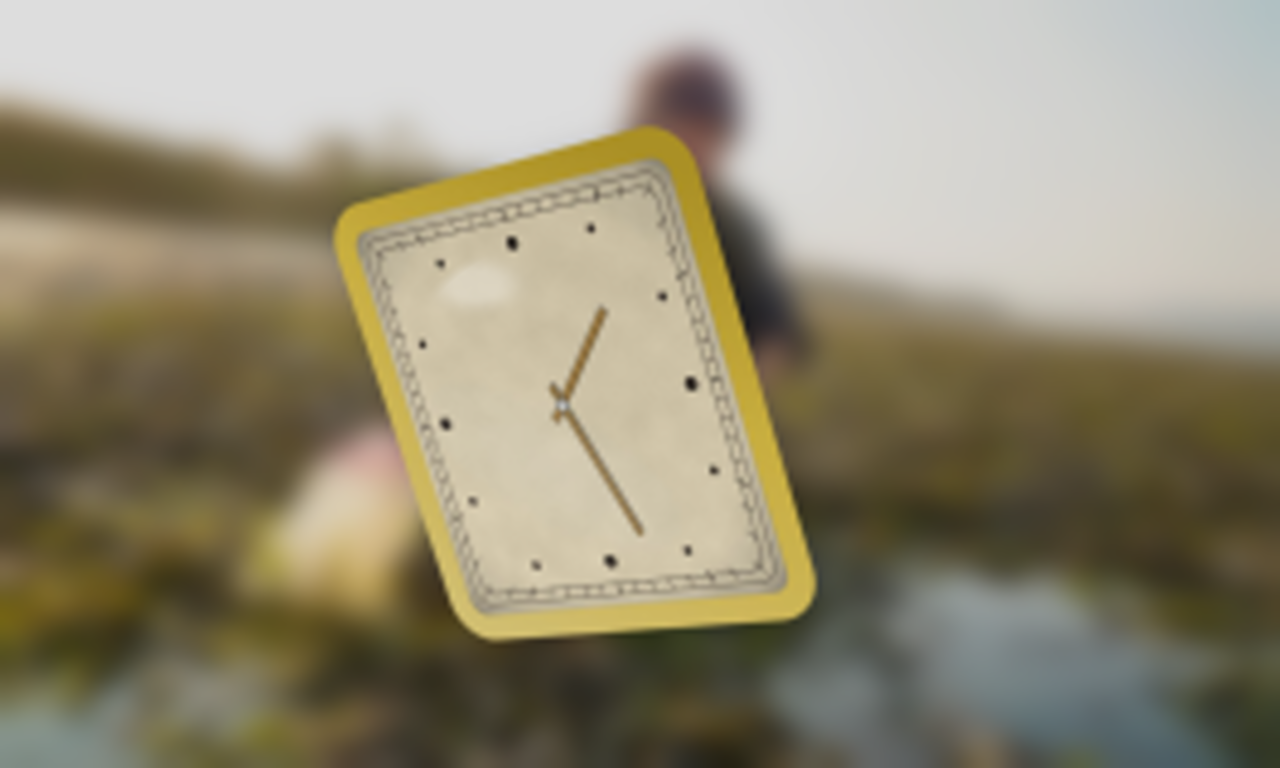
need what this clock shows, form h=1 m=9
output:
h=1 m=27
